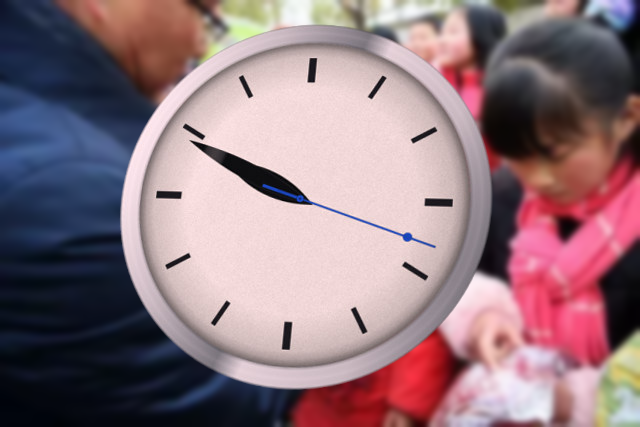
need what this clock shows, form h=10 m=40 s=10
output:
h=9 m=49 s=18
